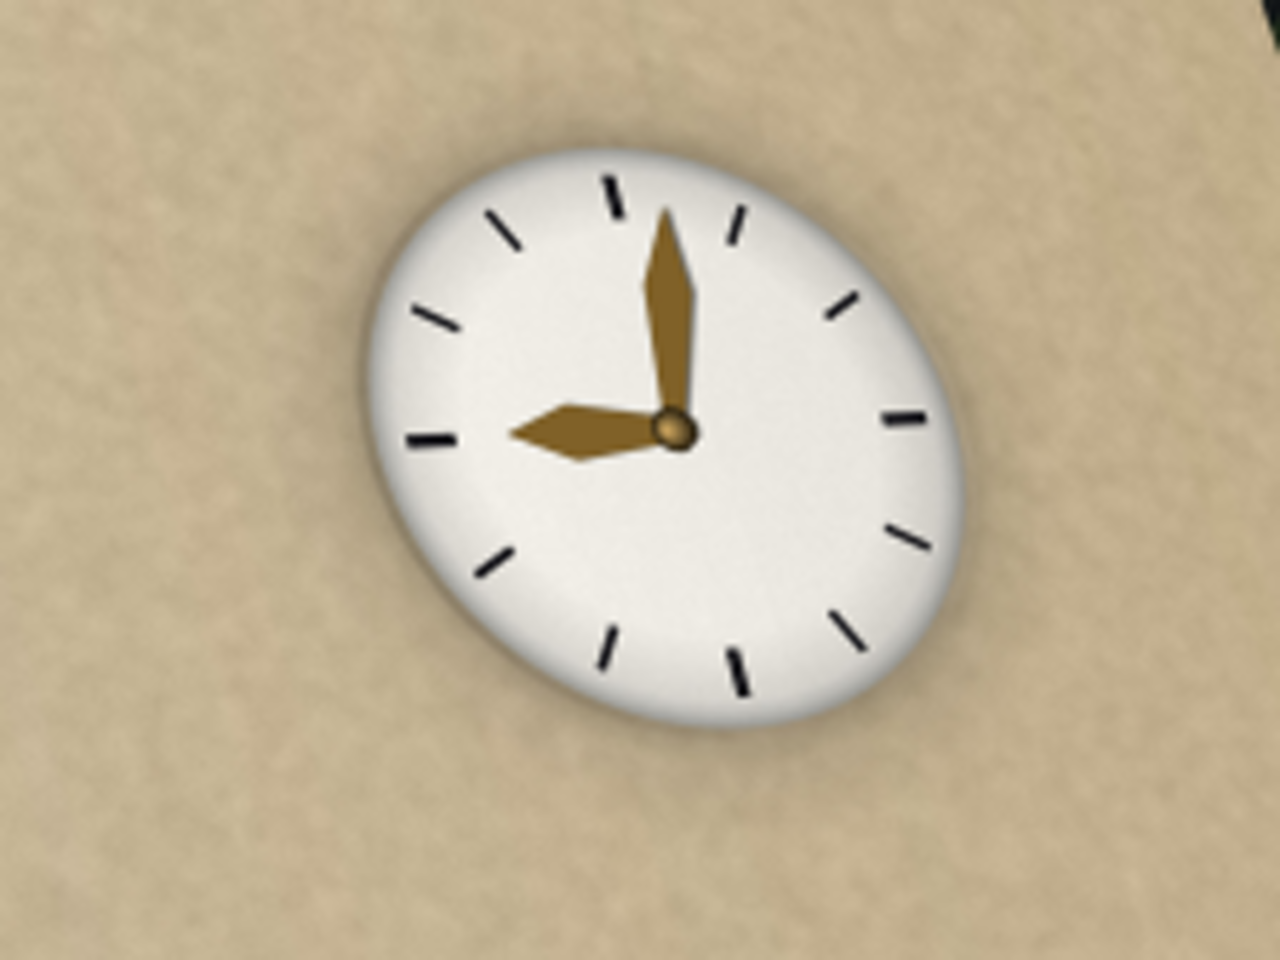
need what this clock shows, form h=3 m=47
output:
h=9 m=2
